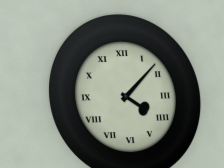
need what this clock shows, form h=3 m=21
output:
h=4 m=8
